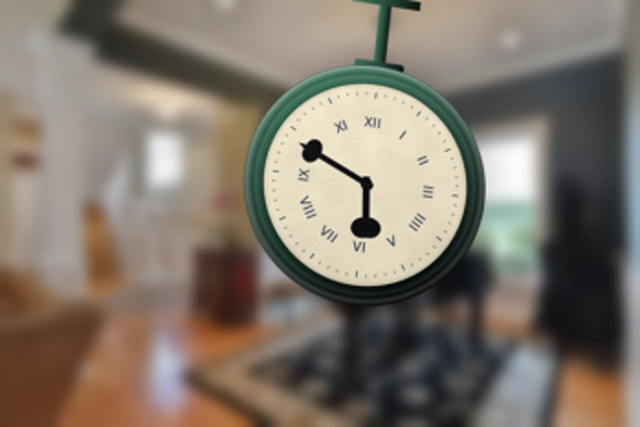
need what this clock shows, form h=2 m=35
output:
h=5 m=49
